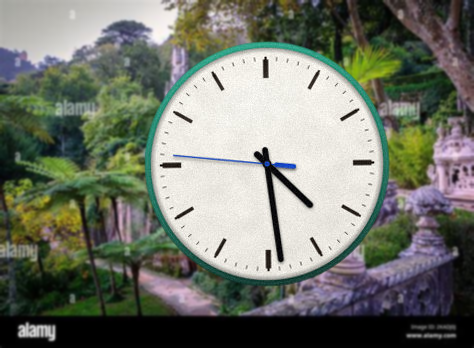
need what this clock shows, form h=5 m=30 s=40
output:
h=4 m=28 s=46
